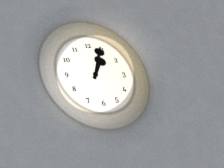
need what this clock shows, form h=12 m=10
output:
h=1 m=4
